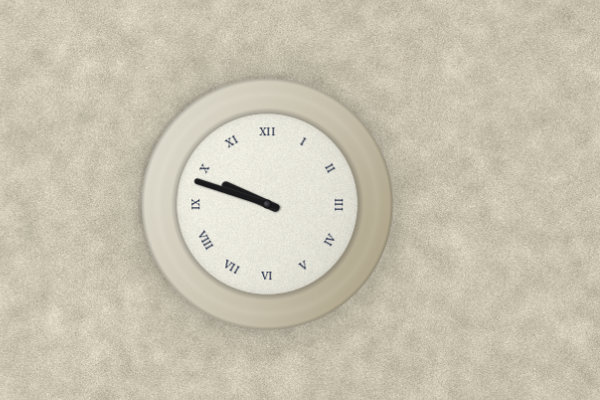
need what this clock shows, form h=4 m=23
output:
h=9 m=48
